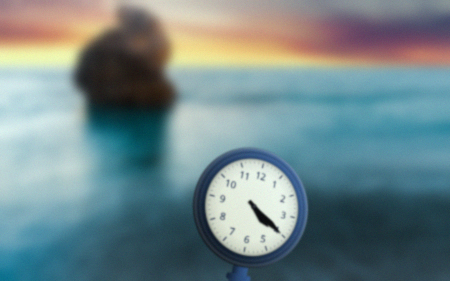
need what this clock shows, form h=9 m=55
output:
h=4 m=20
